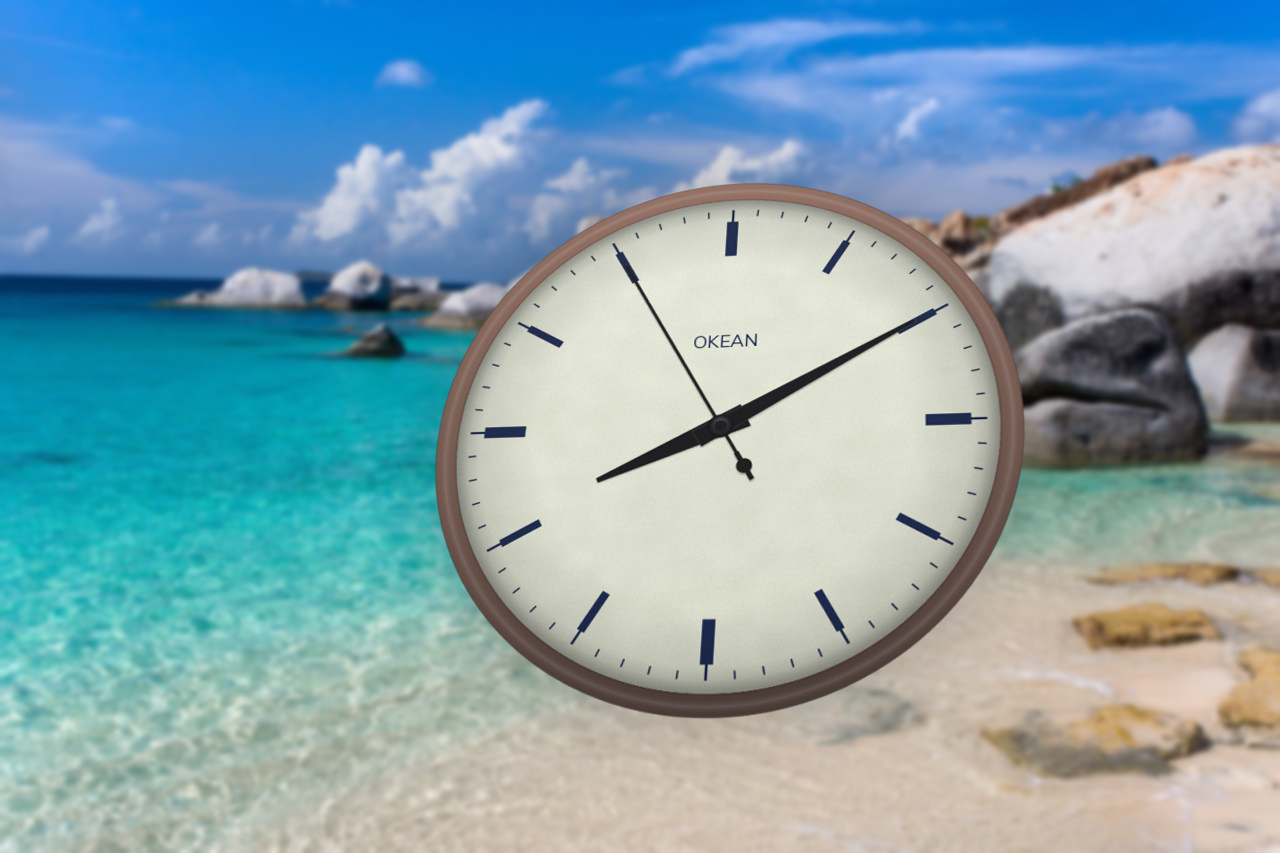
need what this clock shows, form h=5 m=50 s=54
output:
h=8 m=9 s=55
